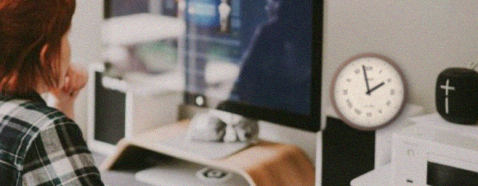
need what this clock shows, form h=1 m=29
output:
h=1 m=58
